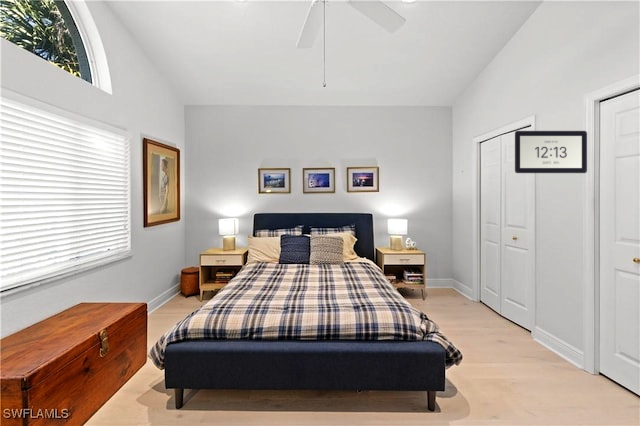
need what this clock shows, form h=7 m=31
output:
h=12 m=13
